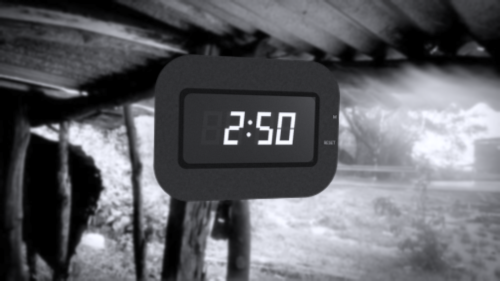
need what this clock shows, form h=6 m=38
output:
h=2 m=50
